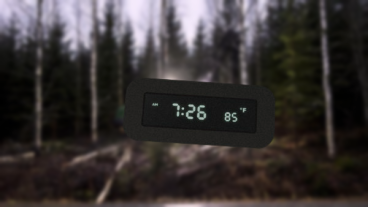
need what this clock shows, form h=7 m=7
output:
h=7 m=26
